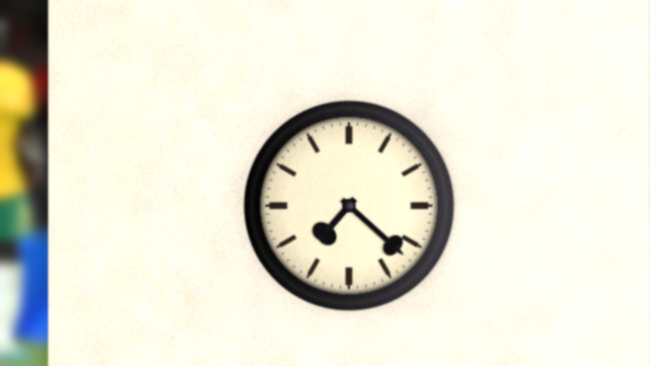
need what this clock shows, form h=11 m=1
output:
h=7 m=22
